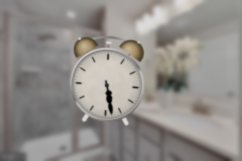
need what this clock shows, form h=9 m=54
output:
h=5 m=28
